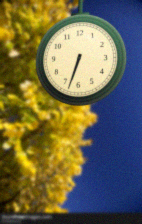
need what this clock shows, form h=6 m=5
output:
h=6 m=33
